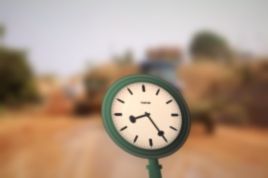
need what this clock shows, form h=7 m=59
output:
h=8 m=25
